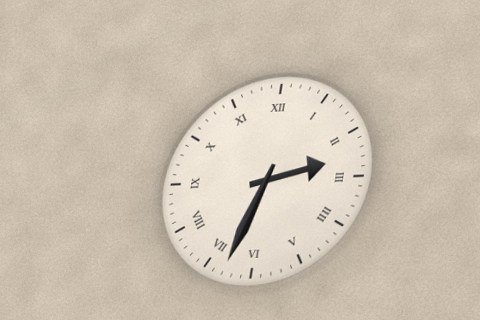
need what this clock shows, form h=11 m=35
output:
h=2 m=33
